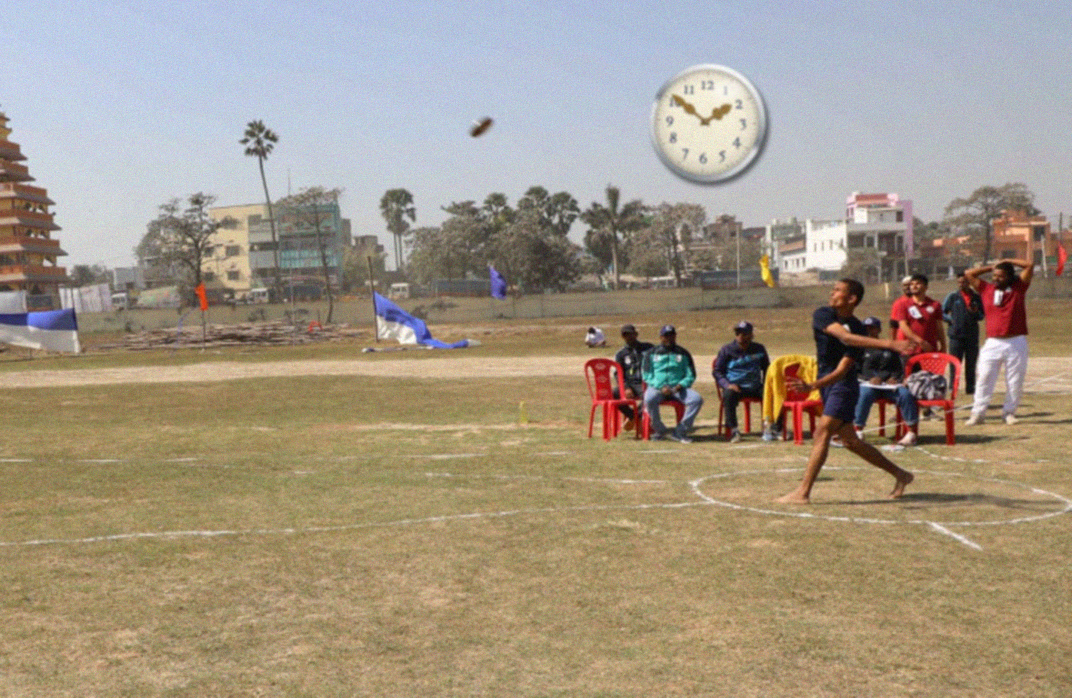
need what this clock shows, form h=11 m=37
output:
h=1 m=51
